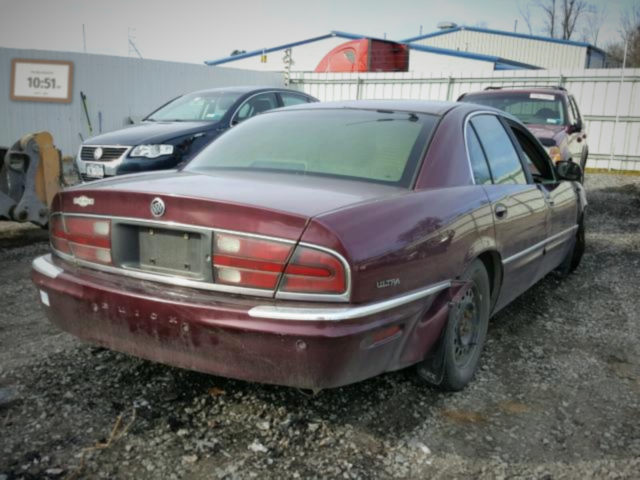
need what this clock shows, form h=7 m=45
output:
h=10 m=51
